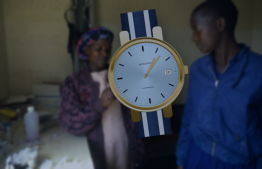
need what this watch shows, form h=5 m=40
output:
h=1 m=7
